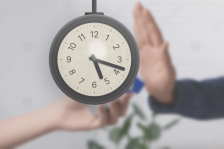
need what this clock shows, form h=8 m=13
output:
h=5 m=18
